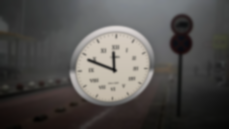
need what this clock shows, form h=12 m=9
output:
h=11 m=49
